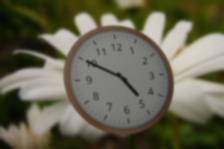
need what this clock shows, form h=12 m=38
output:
h=4 m=50
